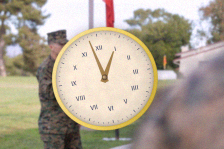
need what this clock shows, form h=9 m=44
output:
h=12 m=58
